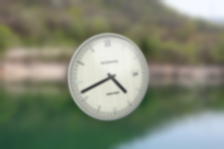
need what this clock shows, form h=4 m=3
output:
h=4 m=42
